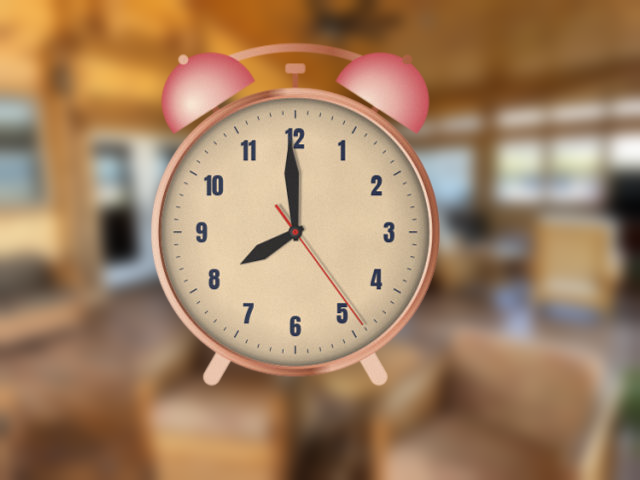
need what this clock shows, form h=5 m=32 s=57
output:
h=7 m=59 s=24
